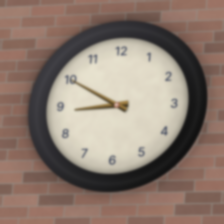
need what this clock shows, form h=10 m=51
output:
h=8 m=50
